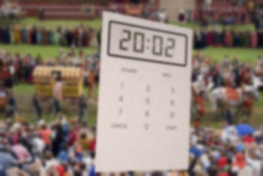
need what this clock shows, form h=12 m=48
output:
h=20 m=2
